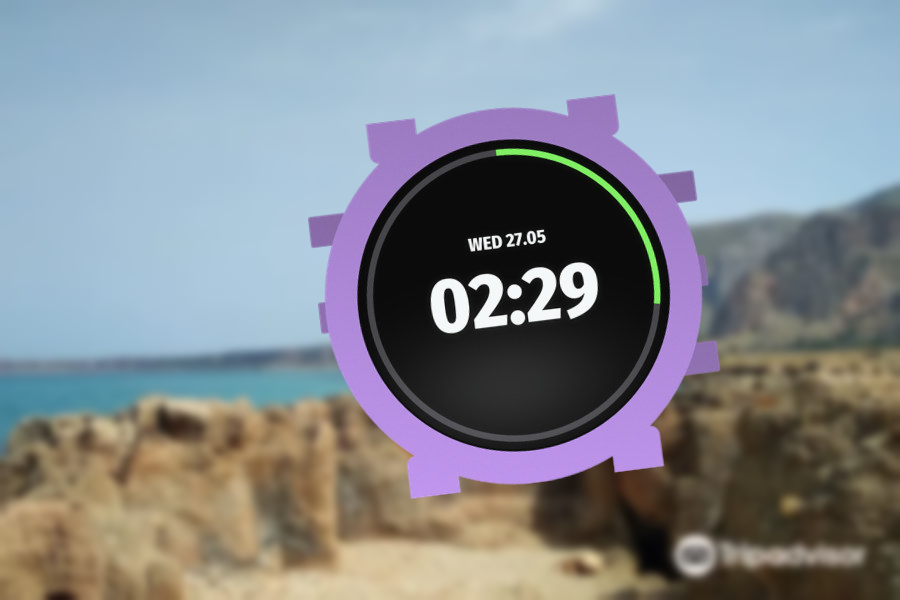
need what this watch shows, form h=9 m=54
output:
h=2 m=29
